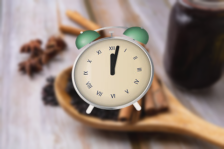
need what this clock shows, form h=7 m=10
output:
h=12 m=2
